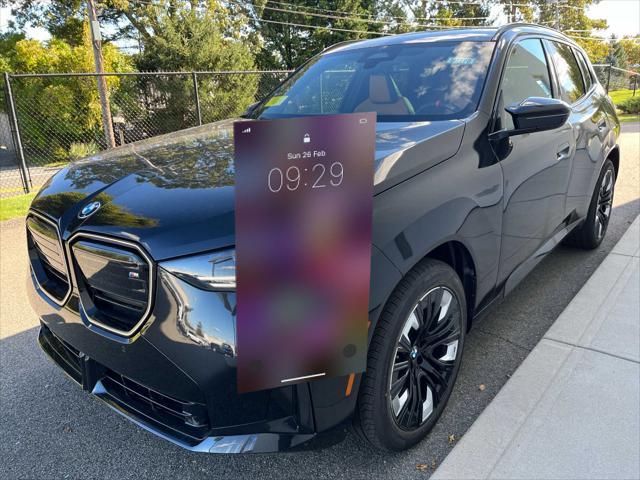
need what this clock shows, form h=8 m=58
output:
h=9 m=29
